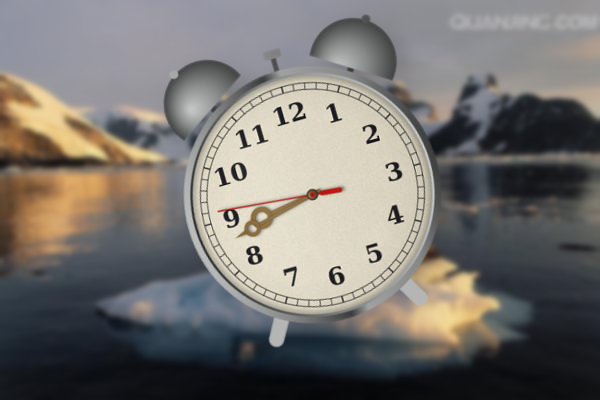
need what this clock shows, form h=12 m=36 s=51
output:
h=8 m=42 s=46
